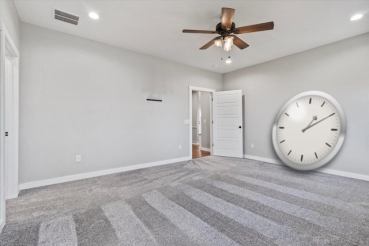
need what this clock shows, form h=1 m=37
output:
h=1 m=10
